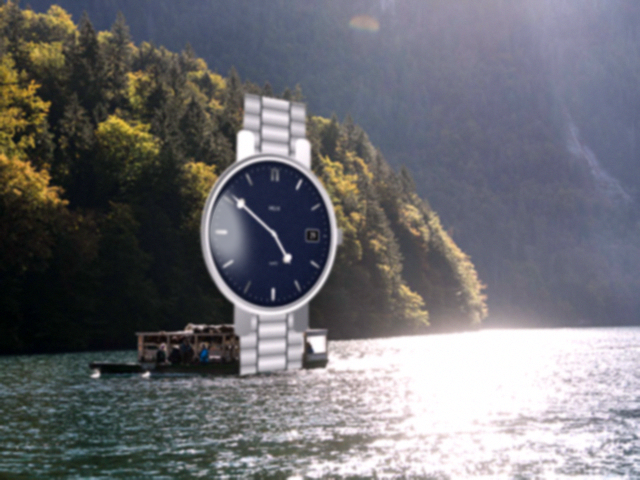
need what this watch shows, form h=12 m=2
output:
h=4 m=51
